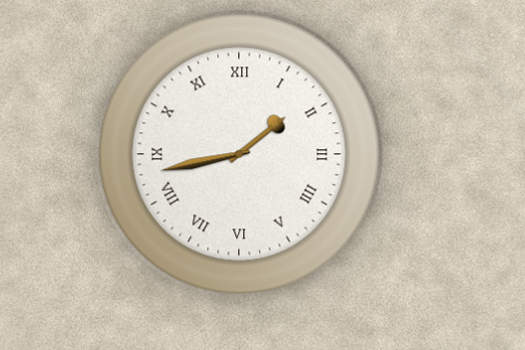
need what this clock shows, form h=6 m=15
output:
h=1 m=43
